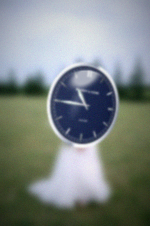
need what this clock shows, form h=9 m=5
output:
h=10 m=45
